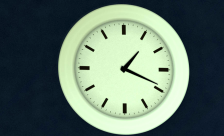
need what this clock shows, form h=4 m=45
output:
h=1 m=19
